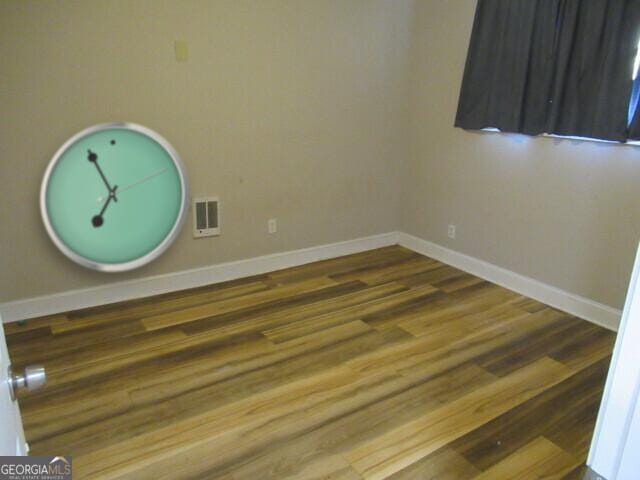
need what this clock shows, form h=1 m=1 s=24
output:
h=6 m=55 s=11
